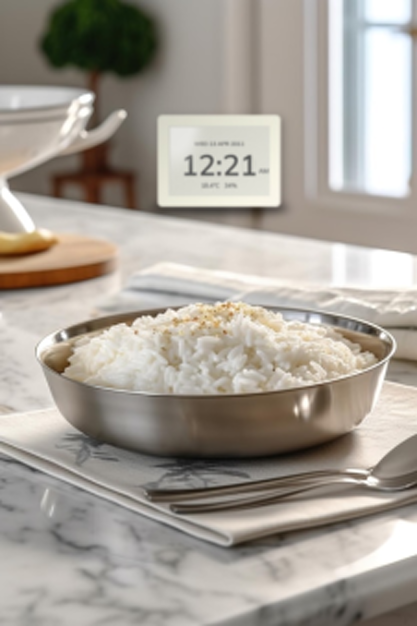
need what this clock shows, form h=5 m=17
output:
h=12 m=21
